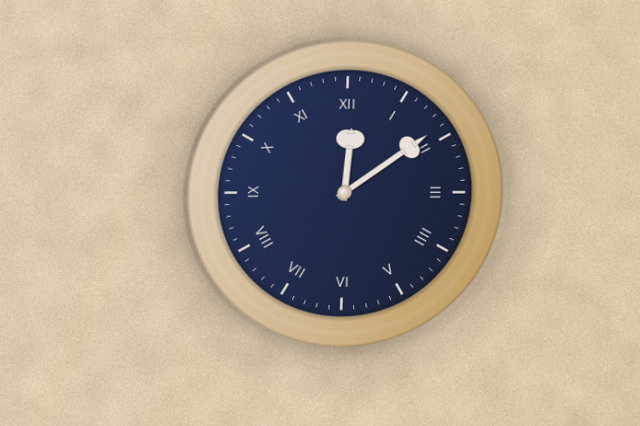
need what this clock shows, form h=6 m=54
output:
h=12 m=9
